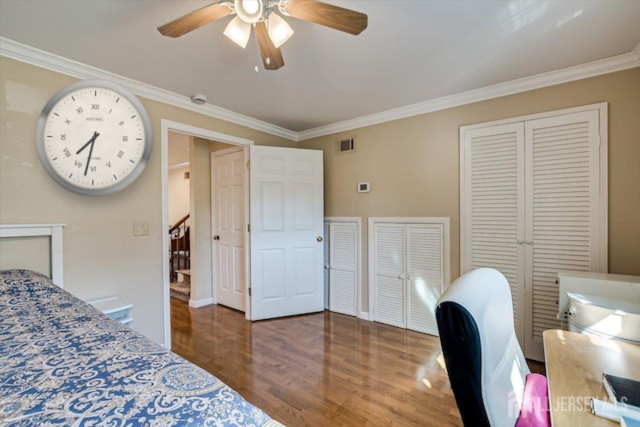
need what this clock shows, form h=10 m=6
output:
h=7 m=32
